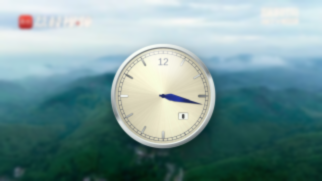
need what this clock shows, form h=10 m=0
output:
h=3 m=17
